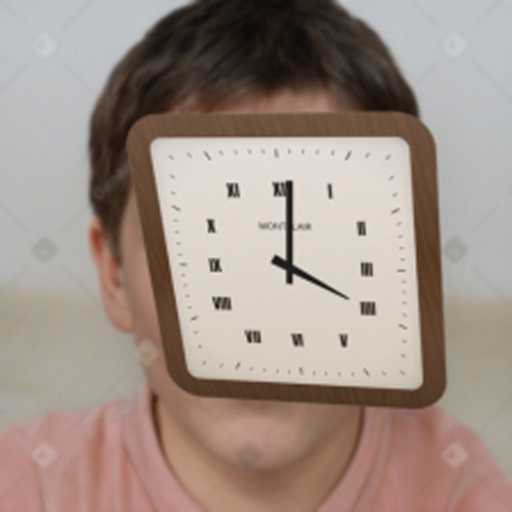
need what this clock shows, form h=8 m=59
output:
h=4 m=1
